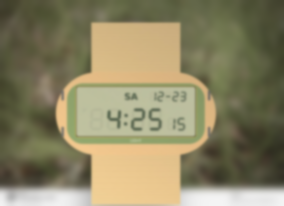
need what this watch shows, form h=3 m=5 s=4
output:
h=4 m=25 s=15
